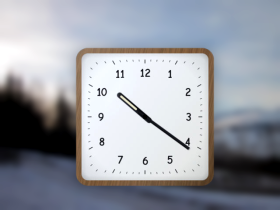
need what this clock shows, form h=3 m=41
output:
h=10 m=21
